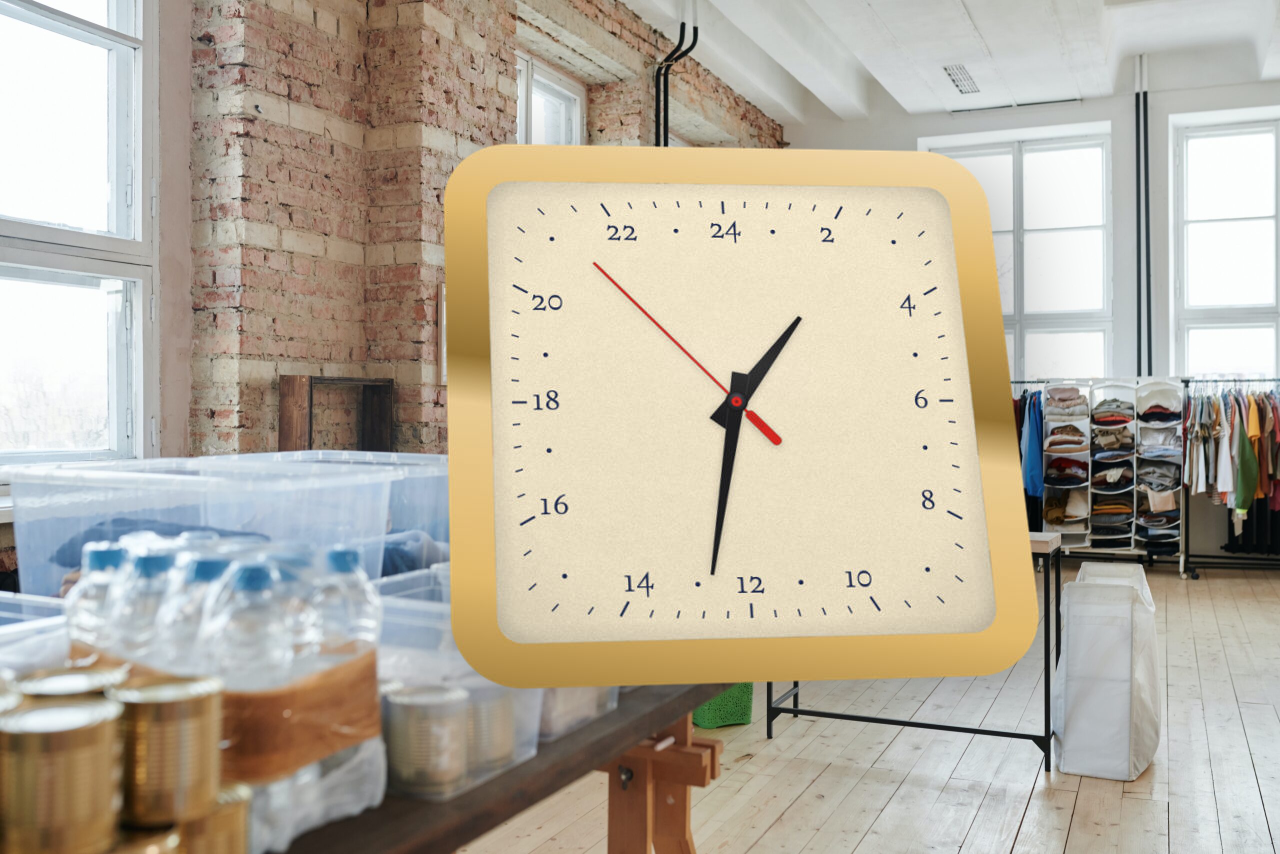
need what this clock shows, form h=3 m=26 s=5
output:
h=2 m=31 s=53
